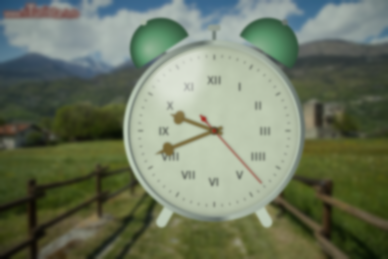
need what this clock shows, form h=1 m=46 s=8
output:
h=9 m=41 s=23
